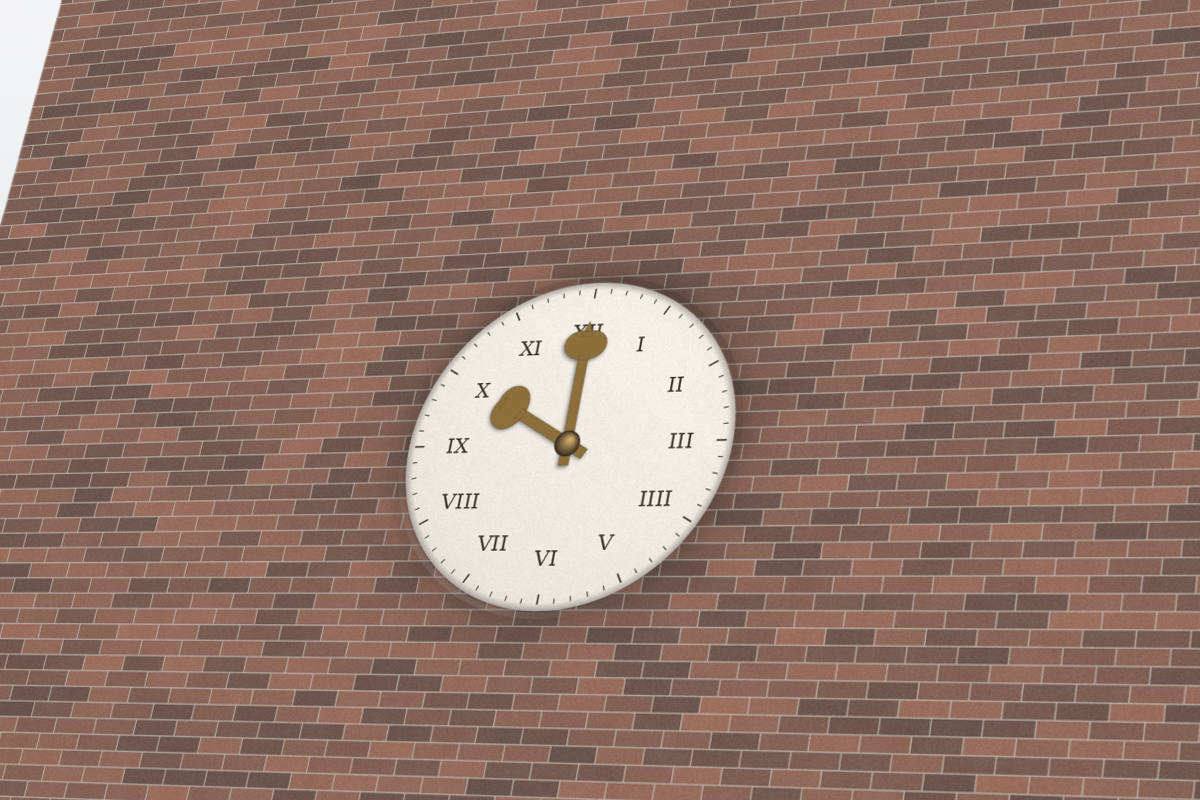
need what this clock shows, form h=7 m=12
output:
h=10 m=0
